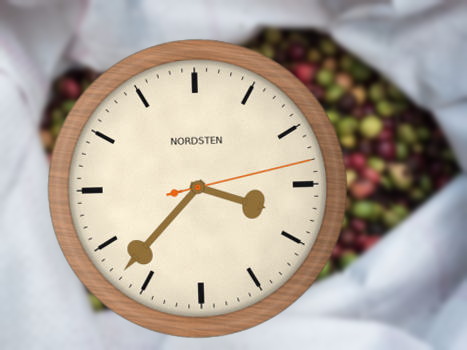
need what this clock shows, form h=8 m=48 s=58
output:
h=3 m=37 s=13
